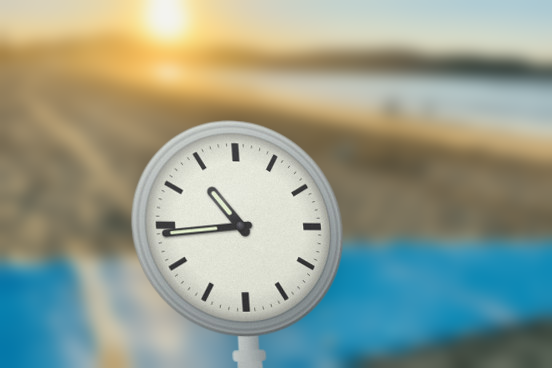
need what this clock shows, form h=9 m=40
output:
h=10 m=44
